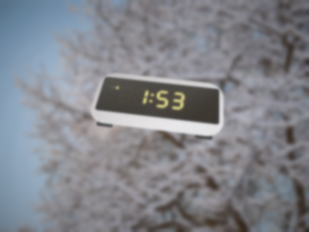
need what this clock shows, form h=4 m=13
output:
h=1 m=53
